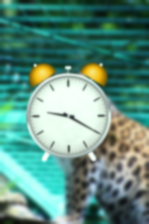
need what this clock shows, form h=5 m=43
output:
h=9 m=20
